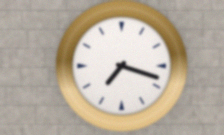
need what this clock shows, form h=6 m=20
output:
h=7 m=18
